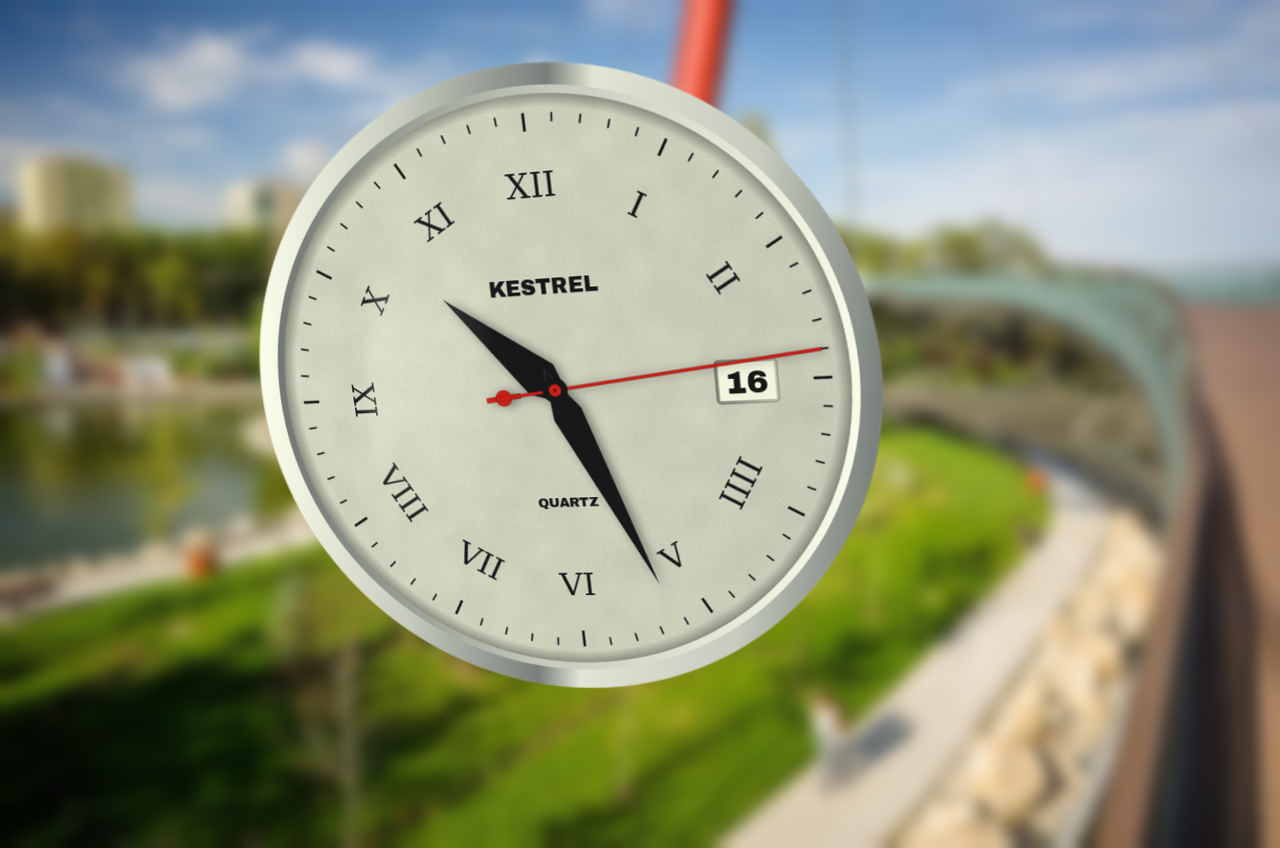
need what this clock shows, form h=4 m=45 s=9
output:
h=10 m=26 s=14
